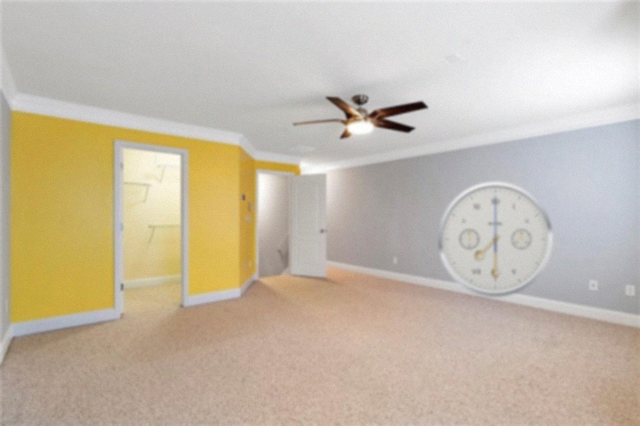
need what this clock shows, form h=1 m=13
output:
h=7 m=30
